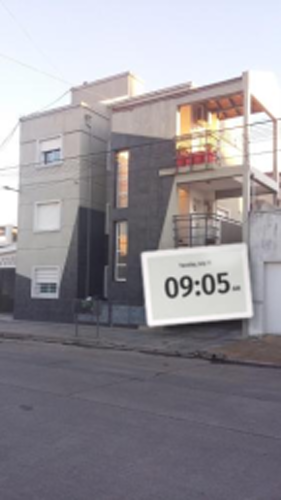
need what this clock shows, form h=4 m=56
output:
h=9 m=5
